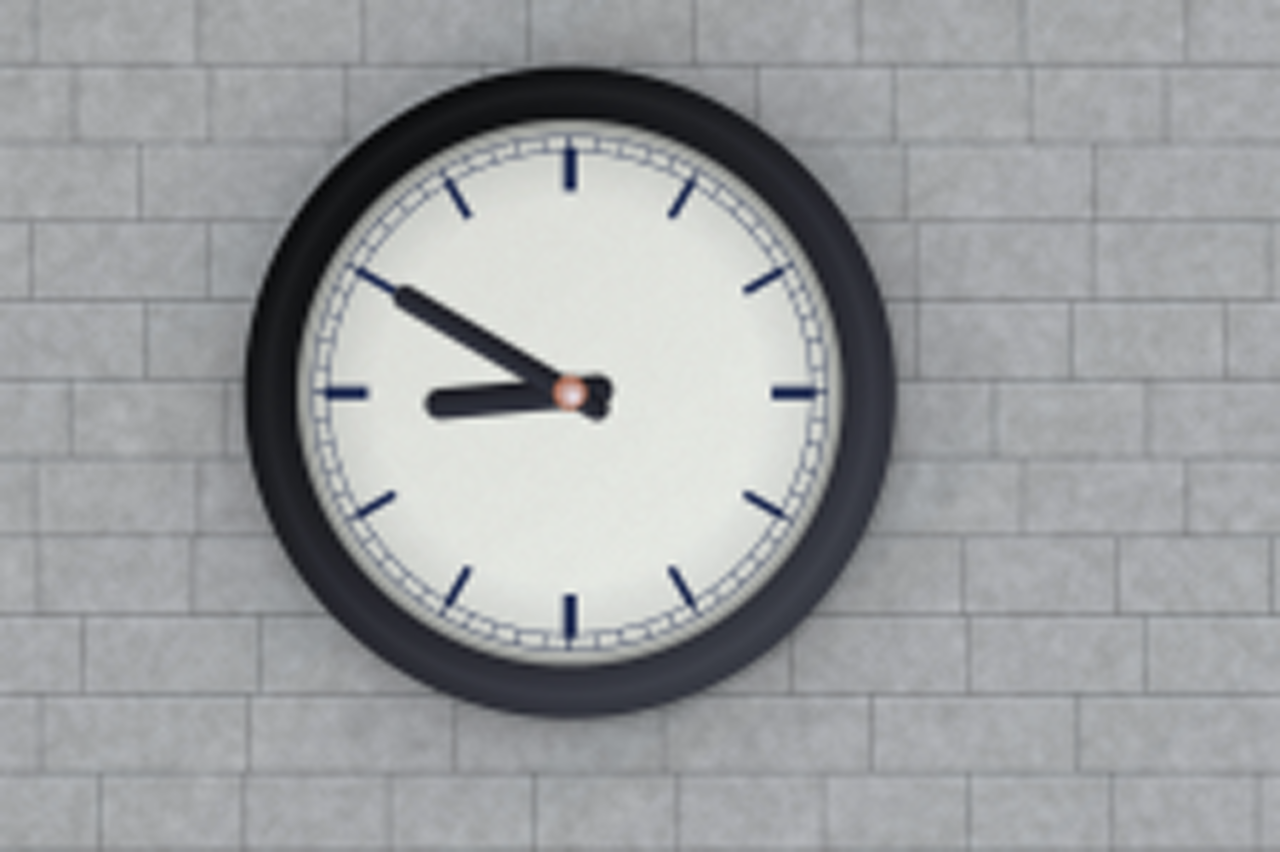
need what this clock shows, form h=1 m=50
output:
h=8 m=50
